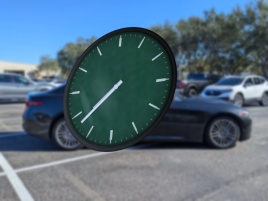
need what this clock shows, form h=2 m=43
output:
h=7 m=38
